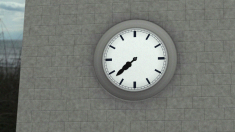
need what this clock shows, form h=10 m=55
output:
h=7 m=38
